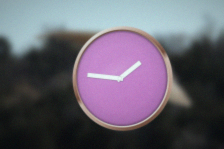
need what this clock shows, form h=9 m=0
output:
h=1 m=46
